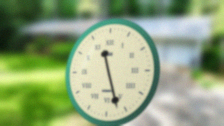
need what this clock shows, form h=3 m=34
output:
h=11 m=27
